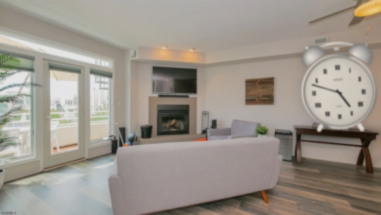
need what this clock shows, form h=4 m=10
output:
h=4 m=48
